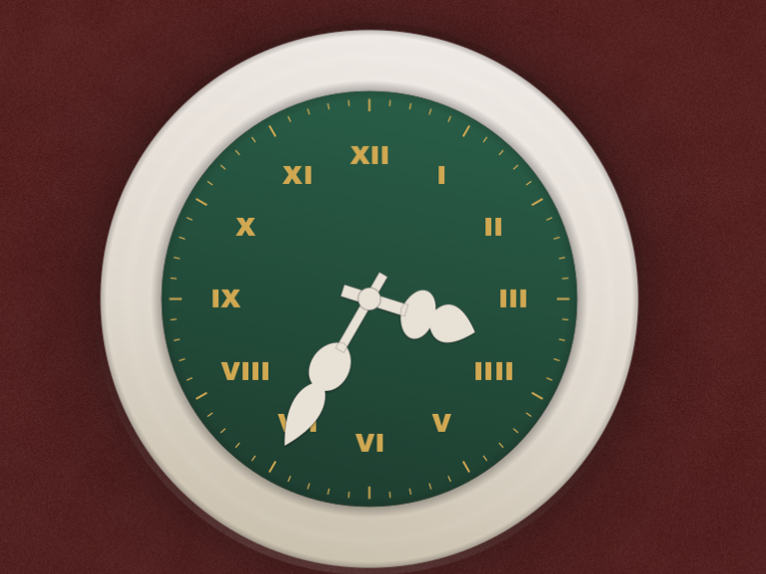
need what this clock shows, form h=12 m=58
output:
h=3 m=35
